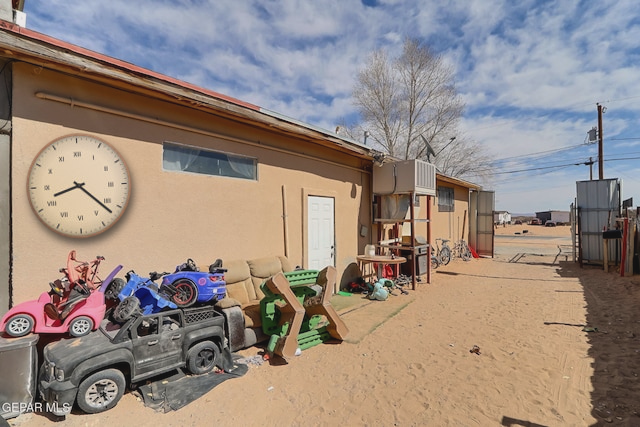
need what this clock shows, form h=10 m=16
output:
h=8 m=22
